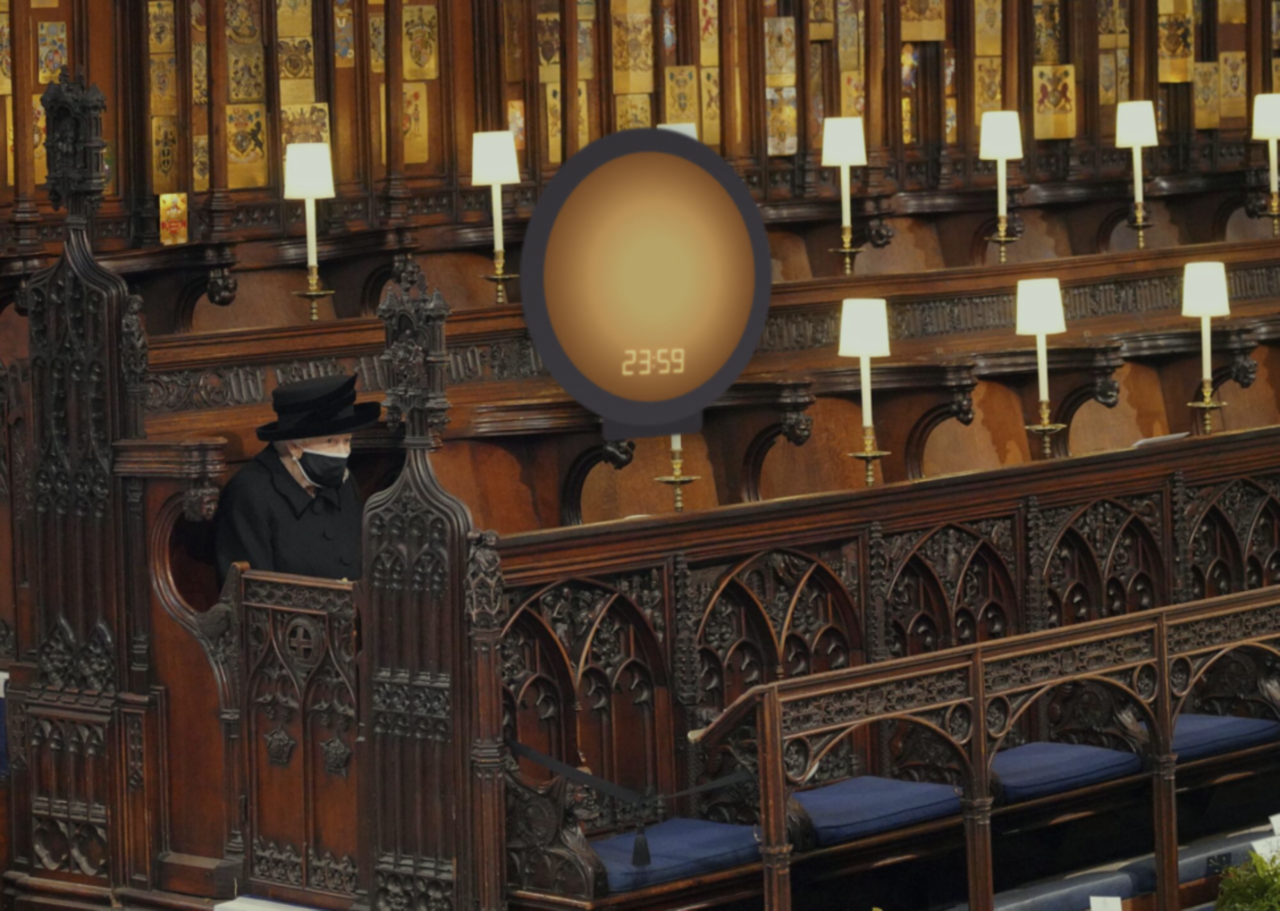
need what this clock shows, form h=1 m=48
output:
h=23 m=59
